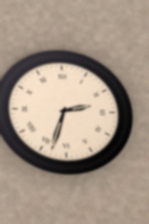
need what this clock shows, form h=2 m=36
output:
h=2 m=33
